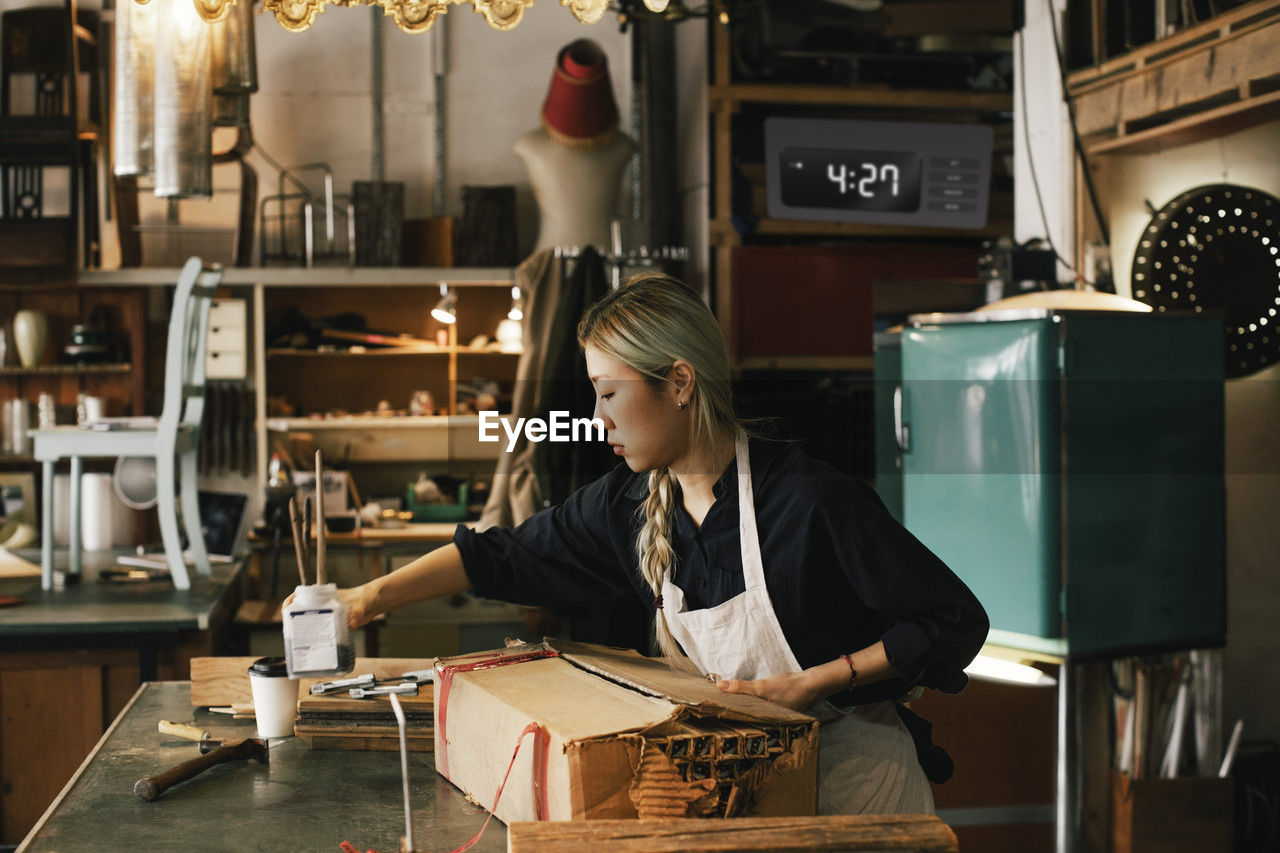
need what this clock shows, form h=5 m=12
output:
h=4 m=27
